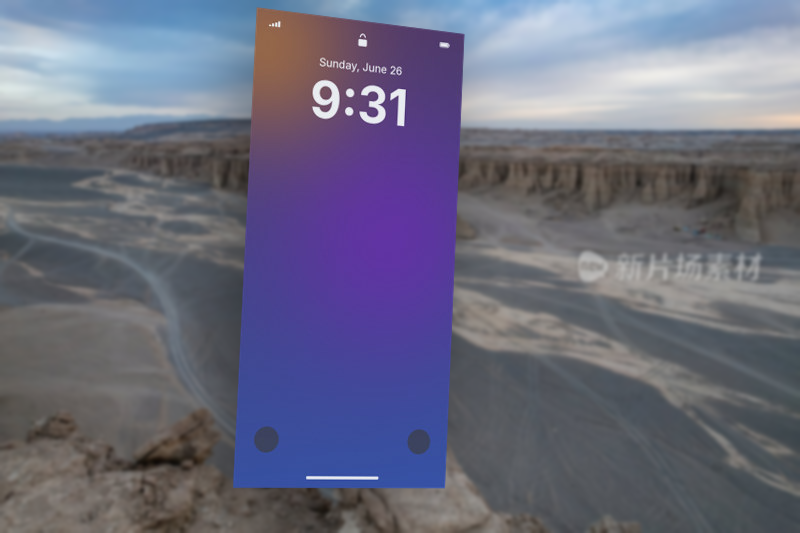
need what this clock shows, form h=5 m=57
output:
h=9 m=31
